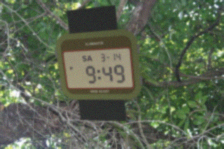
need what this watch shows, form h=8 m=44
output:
h=9 m=49
